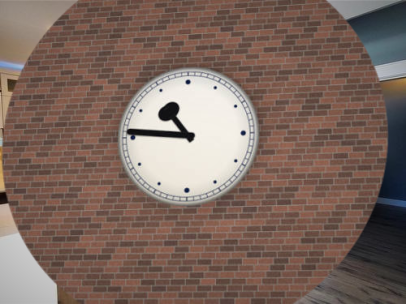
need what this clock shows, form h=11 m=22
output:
h=10 m=46
